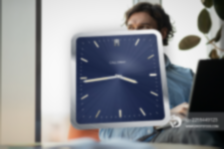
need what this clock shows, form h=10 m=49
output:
h=3 m=44
